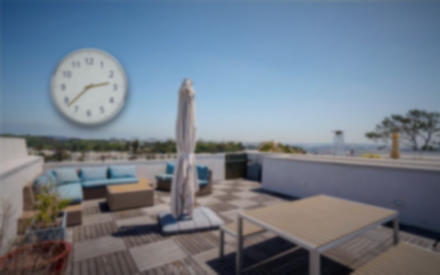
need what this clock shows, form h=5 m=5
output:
h=2 m=38
